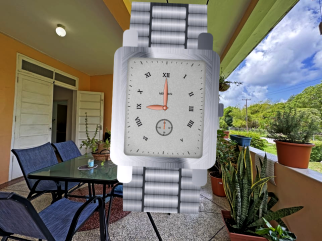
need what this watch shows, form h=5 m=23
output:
h=9 m=0
